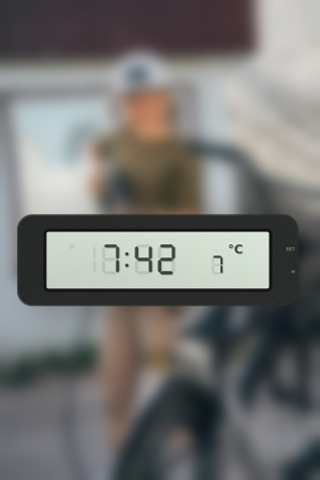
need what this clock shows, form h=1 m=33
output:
h=7 m=42
